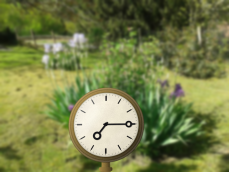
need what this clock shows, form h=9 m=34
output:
h=7 m=15
